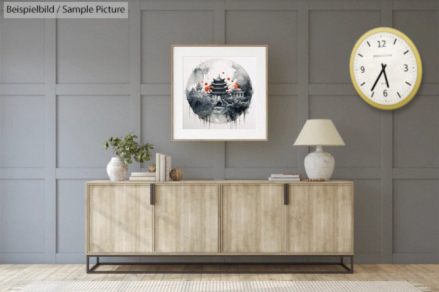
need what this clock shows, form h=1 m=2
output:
h=5 m=36
